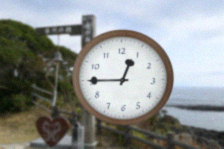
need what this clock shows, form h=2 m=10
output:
h=12 m=45
